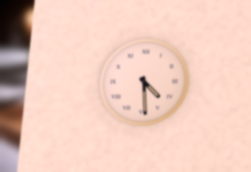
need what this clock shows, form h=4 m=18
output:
h=4 m=29
